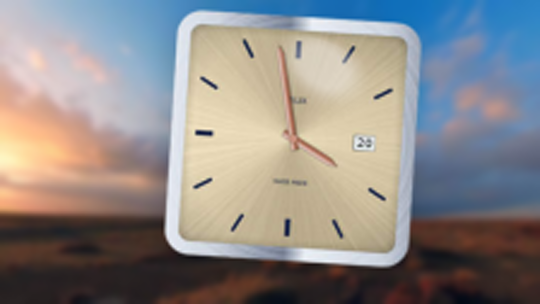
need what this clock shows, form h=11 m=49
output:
h=3 m=58
